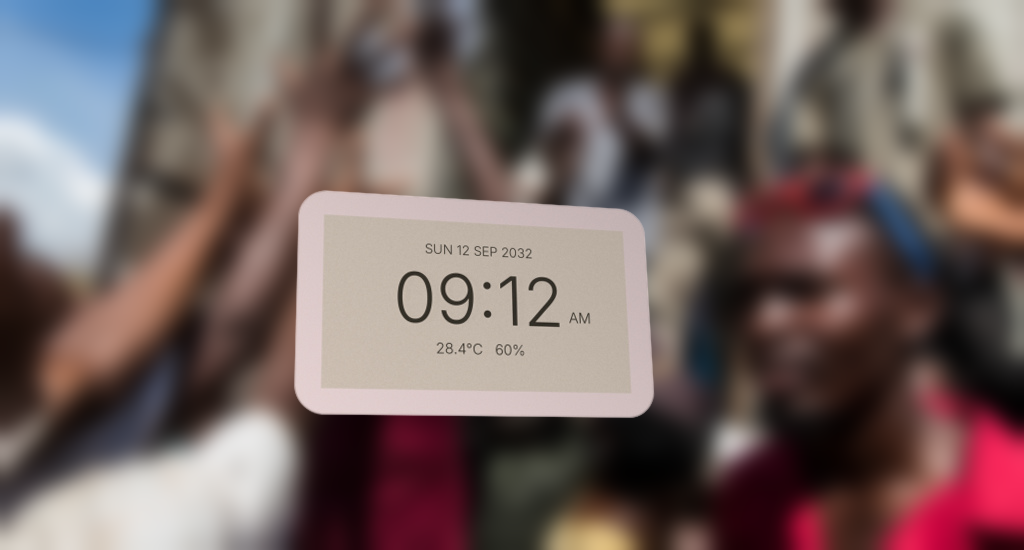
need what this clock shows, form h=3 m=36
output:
h=9 m=12
